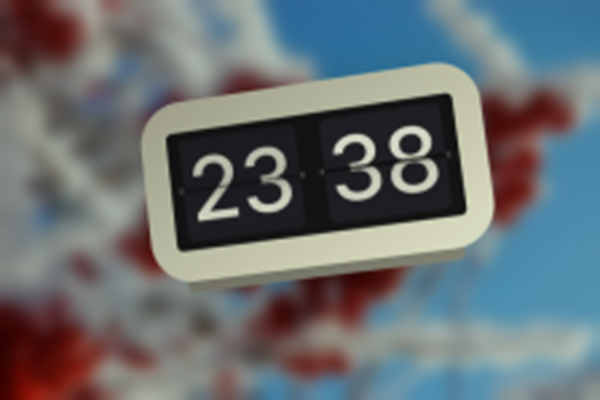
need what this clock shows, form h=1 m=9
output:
h=23 m=38
